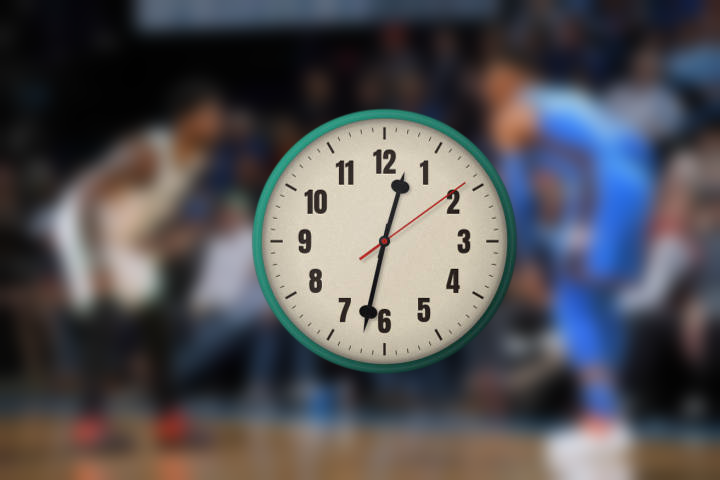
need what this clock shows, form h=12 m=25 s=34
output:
h=12 m=32 s=9
